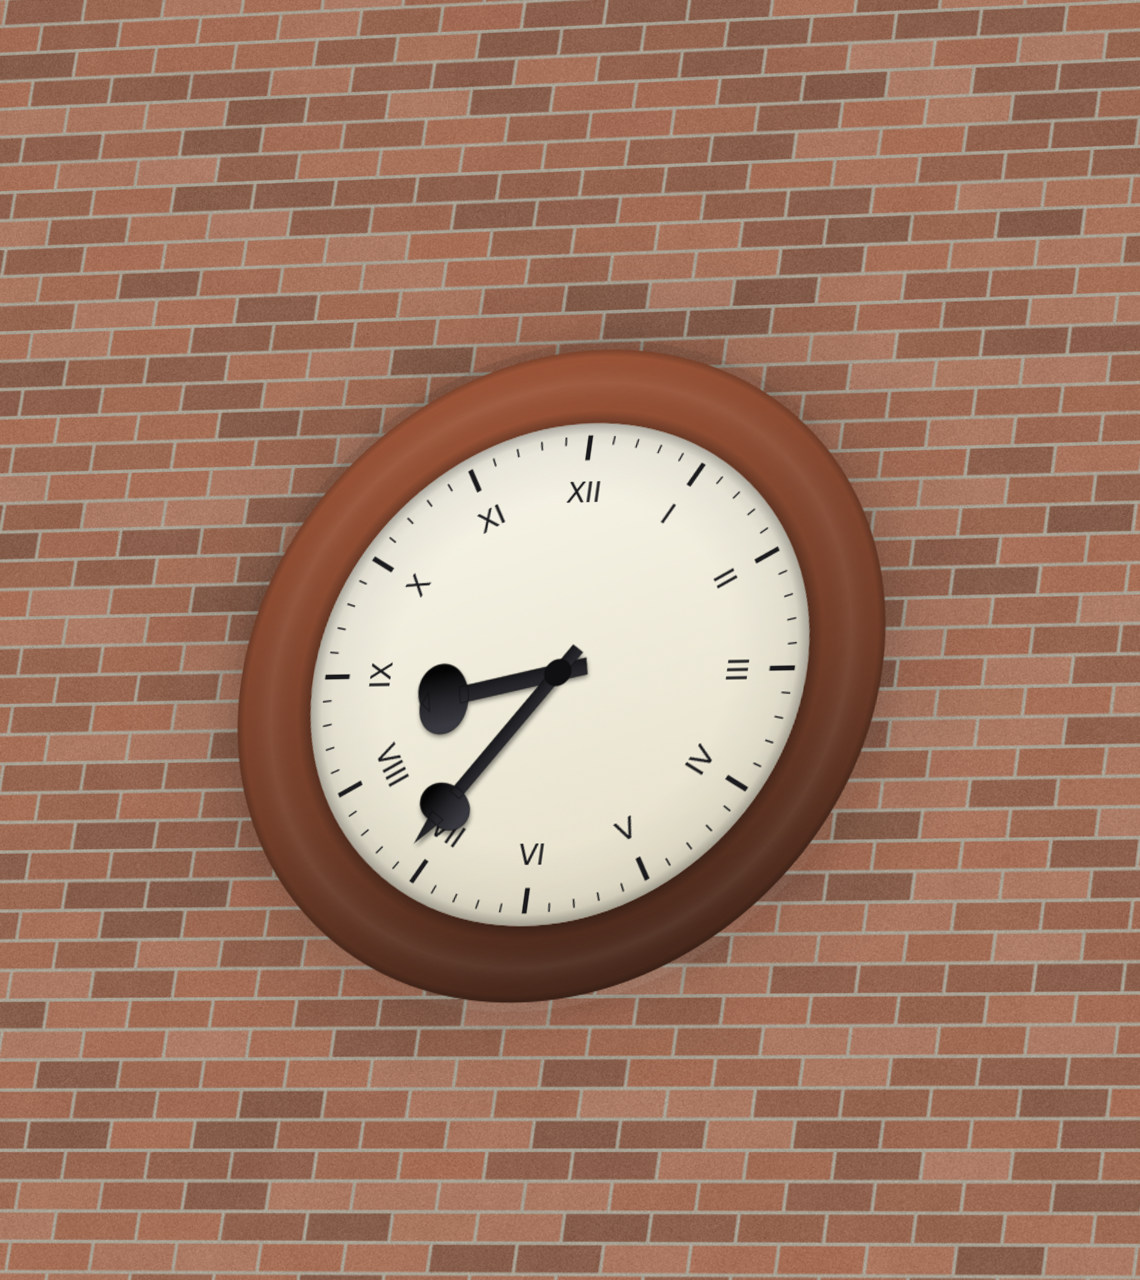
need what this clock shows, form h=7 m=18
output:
h=8 m=36
